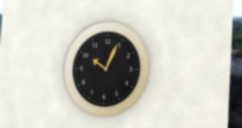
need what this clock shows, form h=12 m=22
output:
h=10 m=4
